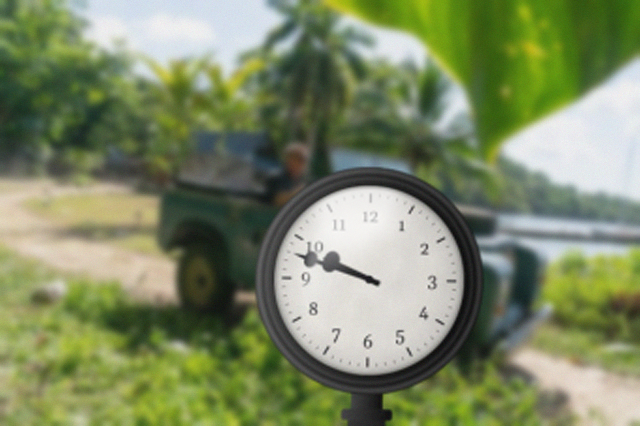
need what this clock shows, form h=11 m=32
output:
h=9 m=48
